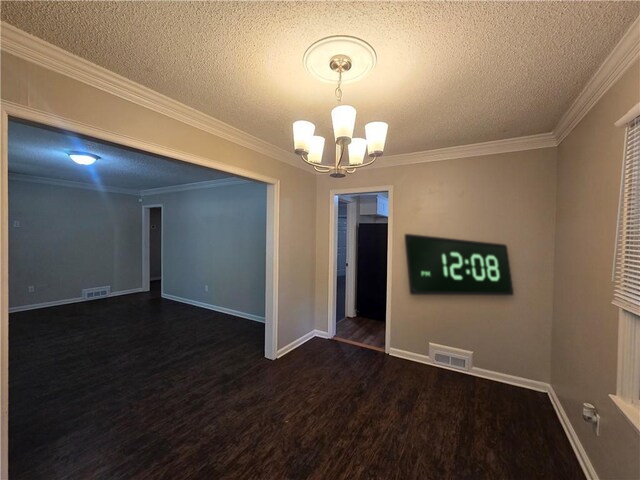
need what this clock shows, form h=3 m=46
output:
h=12 m=8
